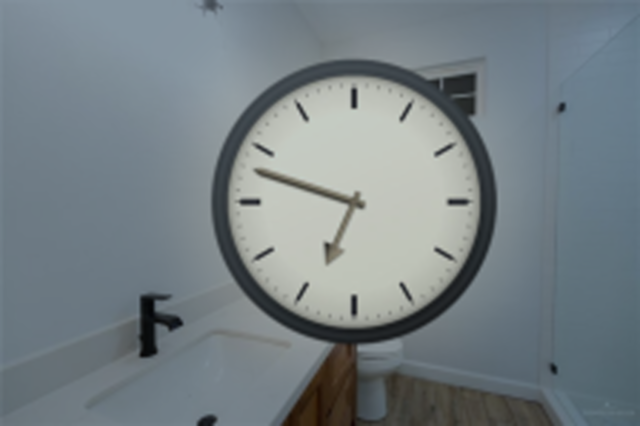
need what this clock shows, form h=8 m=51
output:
h=6 m=48
